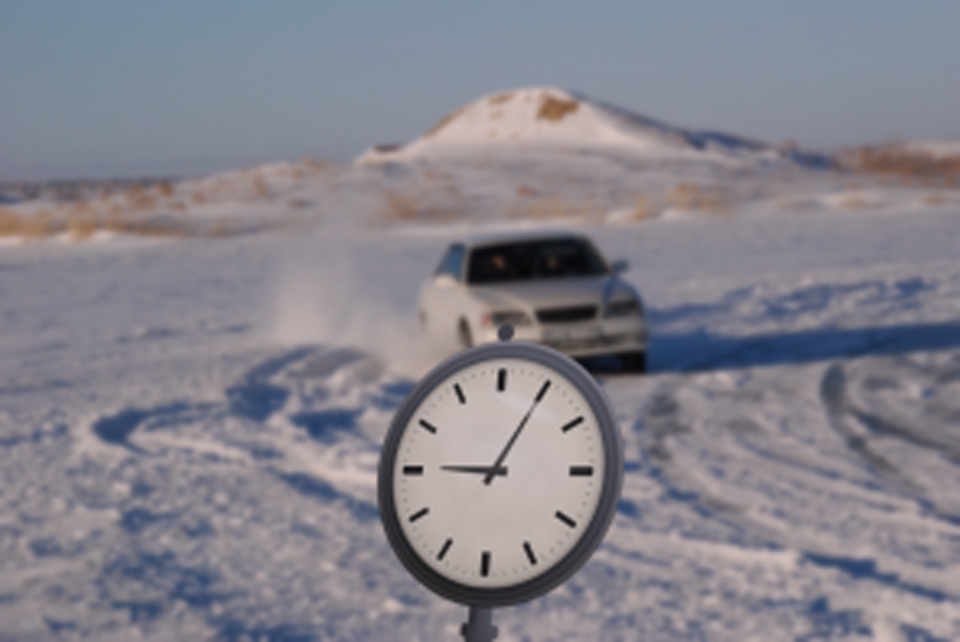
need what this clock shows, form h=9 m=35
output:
h=9 m=5
